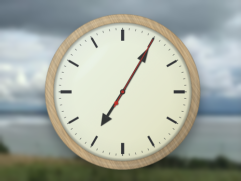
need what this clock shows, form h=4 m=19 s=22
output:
h=7 m=5 s=5
